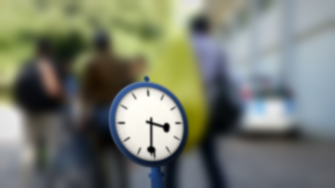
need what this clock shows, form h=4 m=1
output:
h=3 m=31
